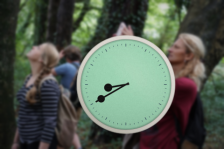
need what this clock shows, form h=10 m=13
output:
h=8 m=40
